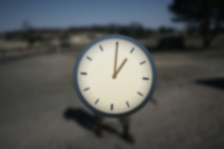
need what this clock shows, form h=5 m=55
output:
h=1 m=0
